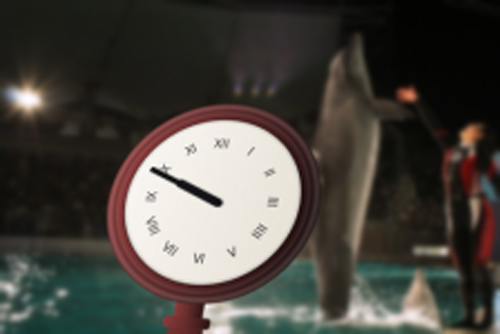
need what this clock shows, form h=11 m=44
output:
h=9 m=49
